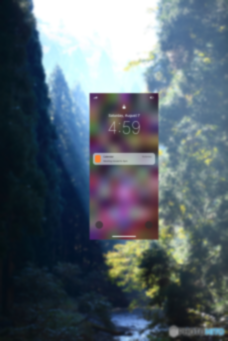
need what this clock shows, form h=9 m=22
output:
h=4 m=59
